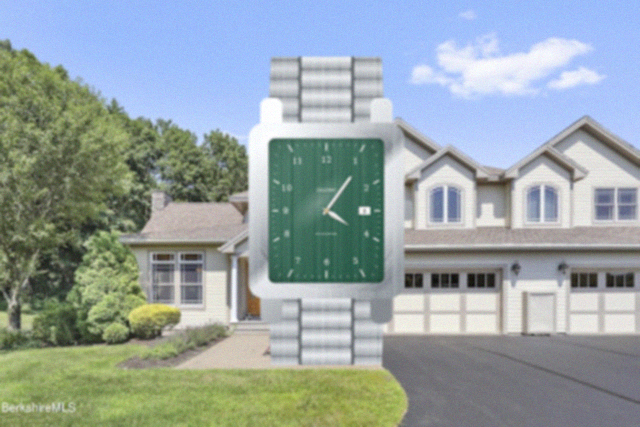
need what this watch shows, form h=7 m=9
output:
h=4 m=6
